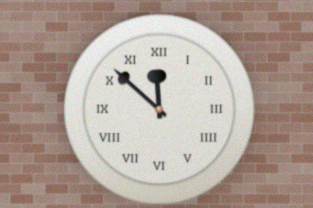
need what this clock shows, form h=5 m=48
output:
h=11 m=52
